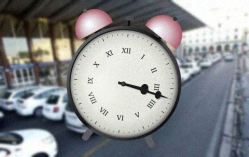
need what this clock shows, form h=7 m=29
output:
h=3 m=17
